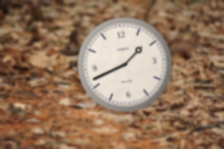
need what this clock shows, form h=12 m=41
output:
h=1 m=42
